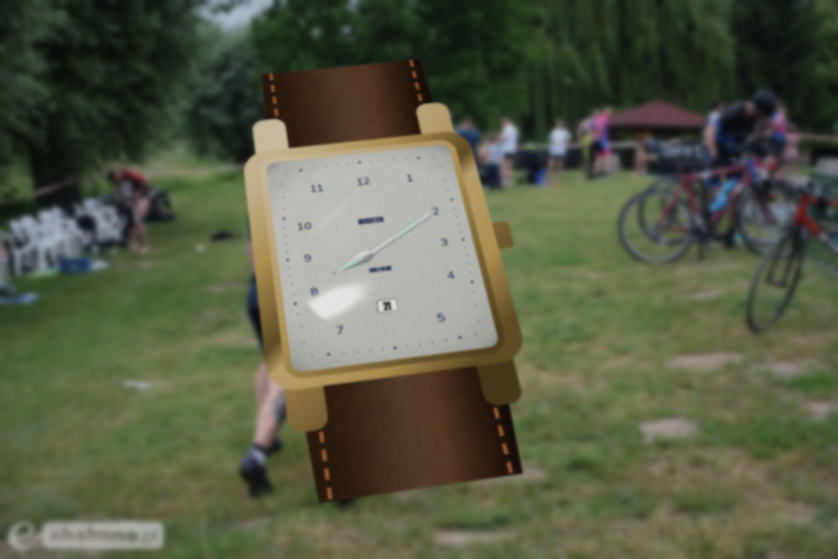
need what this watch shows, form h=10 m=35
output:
h=8 m=10
